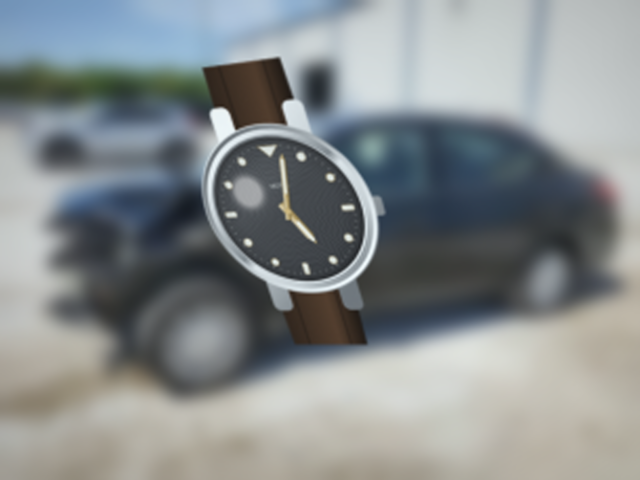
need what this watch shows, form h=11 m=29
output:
h=5 m=2
